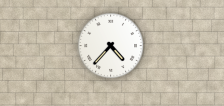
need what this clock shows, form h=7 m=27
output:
h=4 m=37
